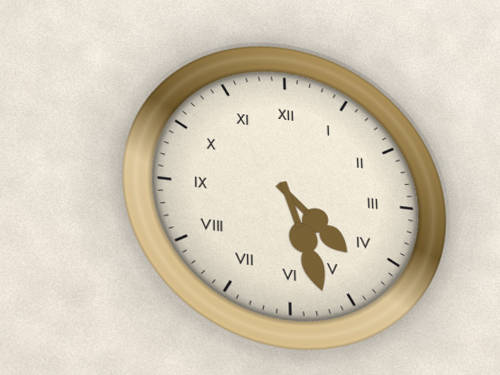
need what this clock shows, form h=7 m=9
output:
h=4 m=27
